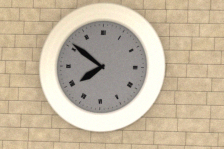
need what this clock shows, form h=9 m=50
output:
h=7 m=51
